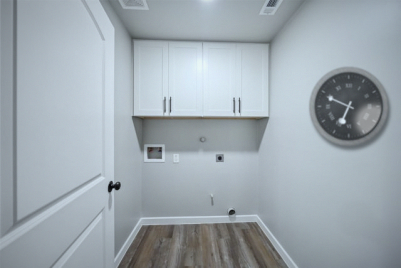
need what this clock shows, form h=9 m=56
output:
h=6 m=49
